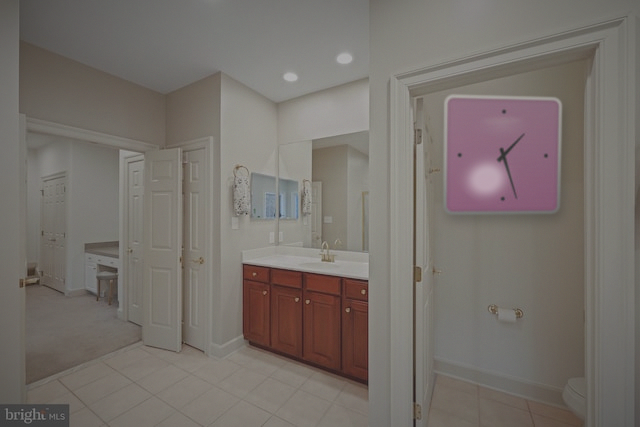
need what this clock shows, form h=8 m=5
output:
h=1 m=27
